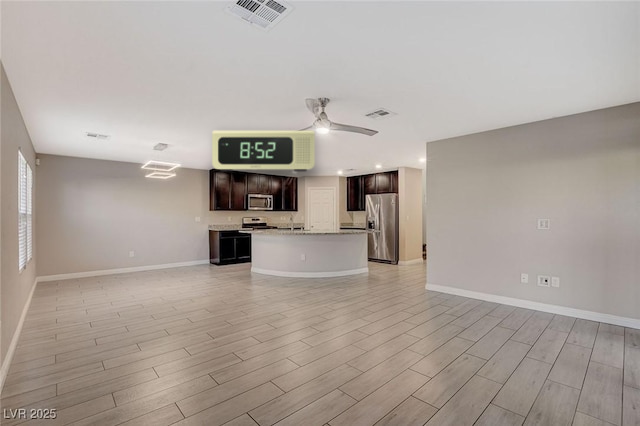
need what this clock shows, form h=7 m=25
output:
h=8 m=52
